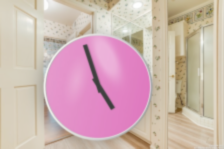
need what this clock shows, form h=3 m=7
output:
h=4 m=57
